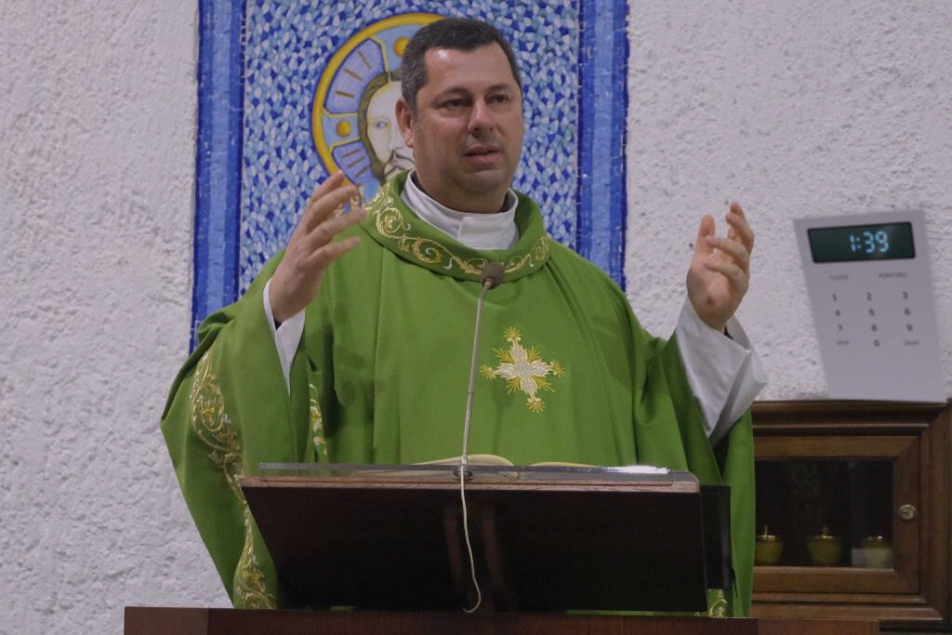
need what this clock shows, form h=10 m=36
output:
h=1 m=39
